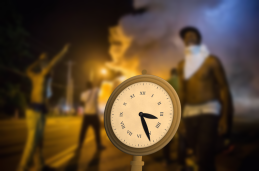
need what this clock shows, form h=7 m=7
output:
h=3 m=26
